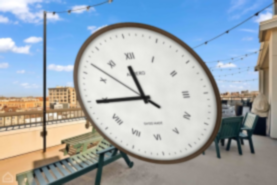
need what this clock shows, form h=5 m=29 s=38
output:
h=11 m=44 s=52
